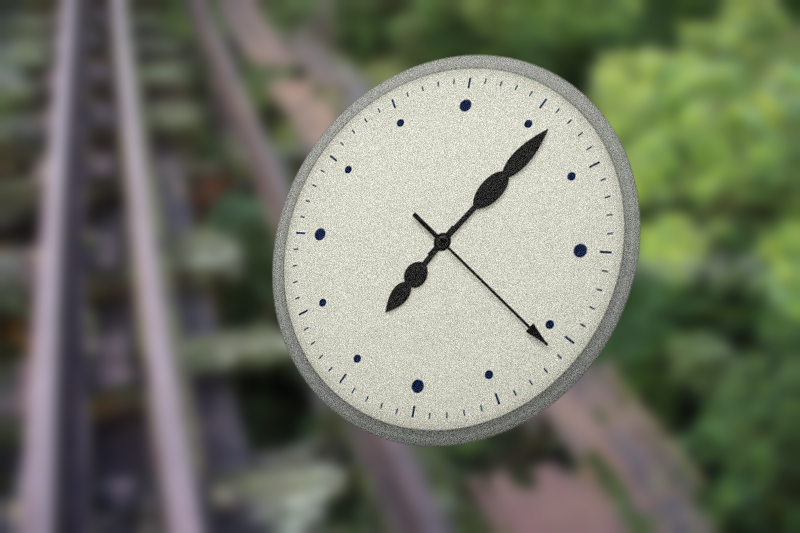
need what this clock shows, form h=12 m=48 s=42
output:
h=7 m=6 s=21
